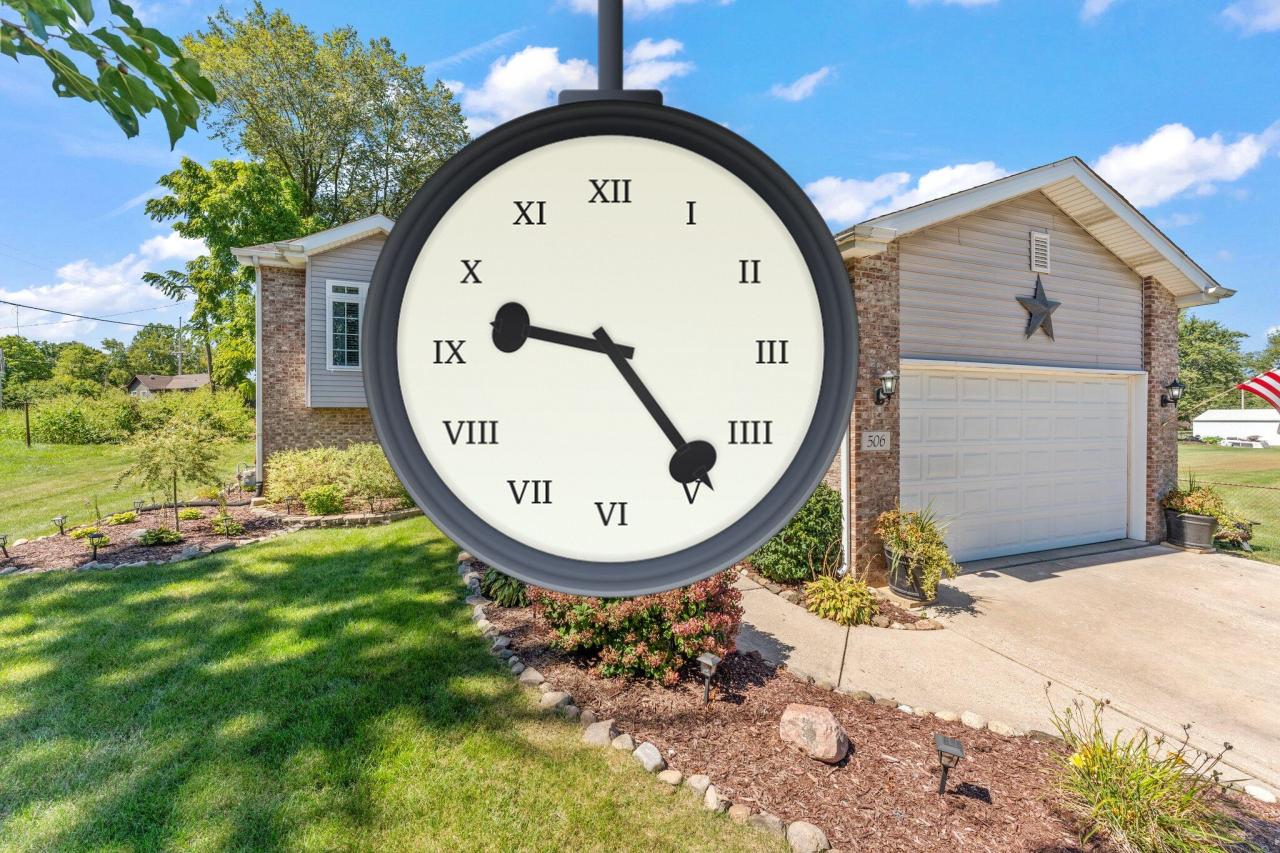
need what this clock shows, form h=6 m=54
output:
h=9 m=24
